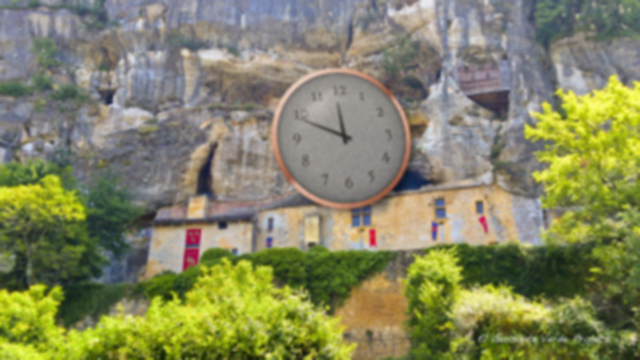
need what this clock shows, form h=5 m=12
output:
h=11 m=49
